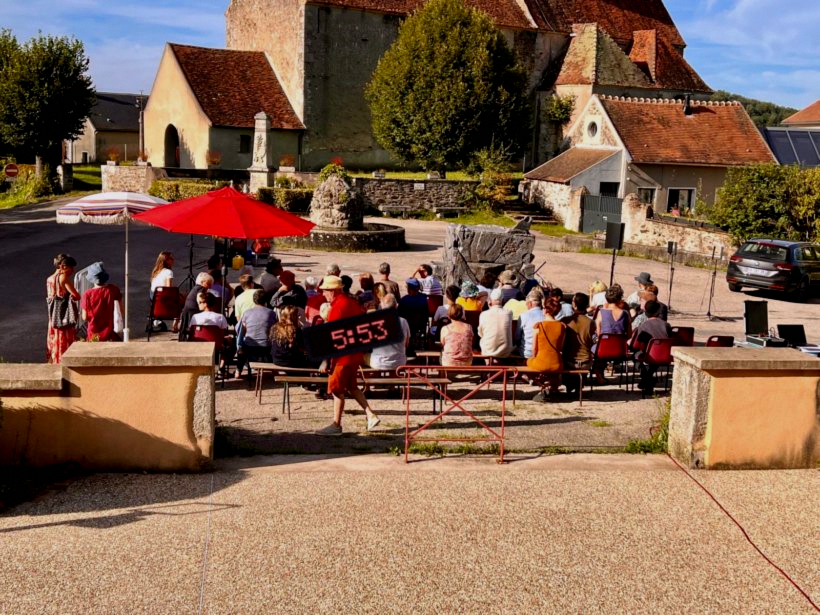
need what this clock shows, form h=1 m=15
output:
h=5 m=53
